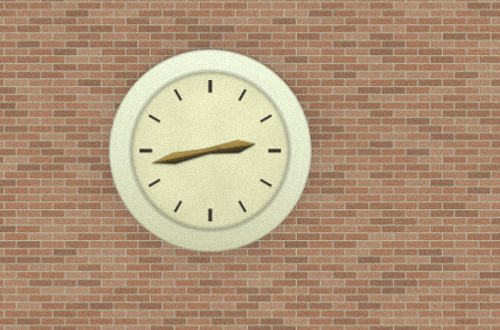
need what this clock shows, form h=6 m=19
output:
h=2 m=43
